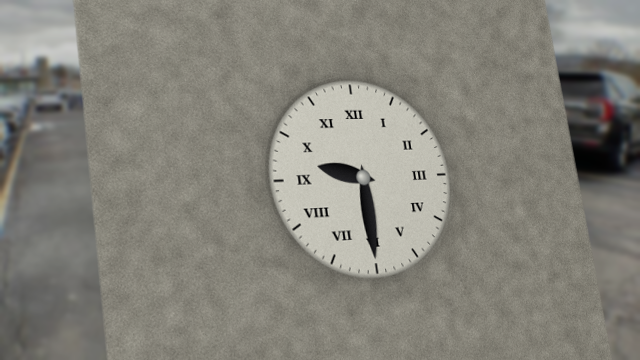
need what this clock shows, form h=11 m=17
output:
h=9 m=30
